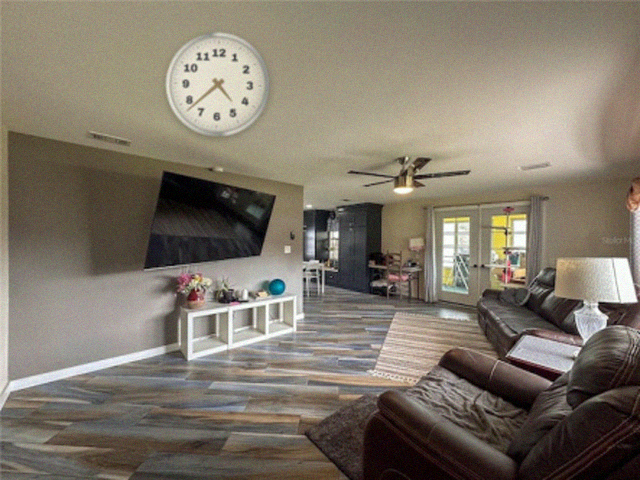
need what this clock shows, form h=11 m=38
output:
h=4 m=38
